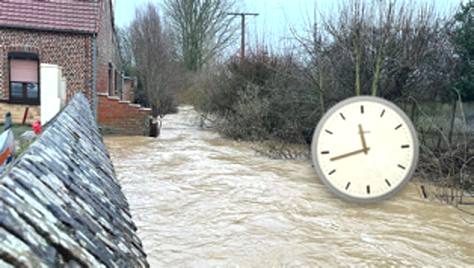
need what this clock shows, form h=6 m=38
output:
h=11 m=43
